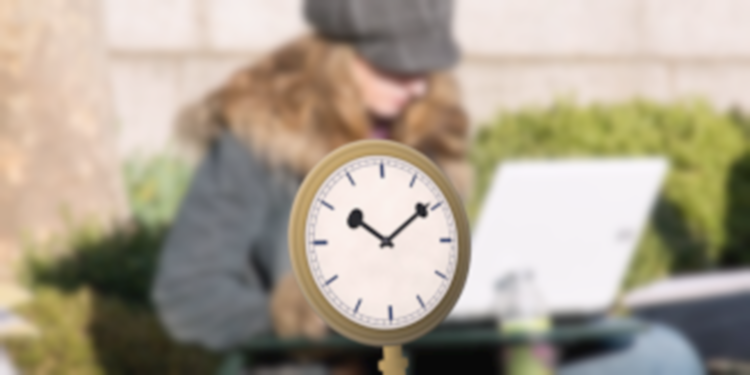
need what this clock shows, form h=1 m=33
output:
h=10 m=9
